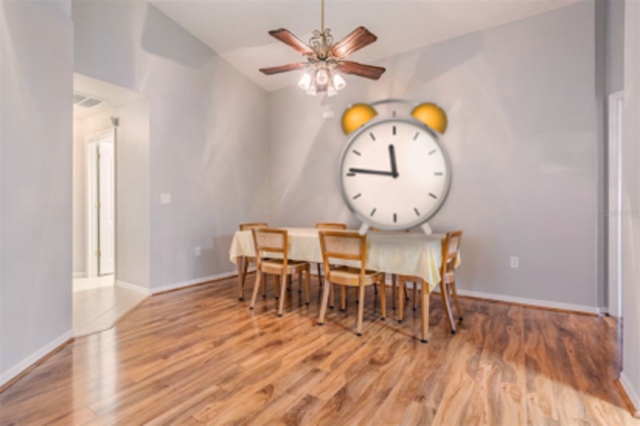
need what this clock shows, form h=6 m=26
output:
h=11 m=46
